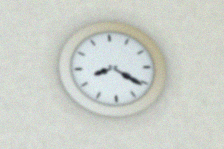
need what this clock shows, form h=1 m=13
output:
h=8 m=21
